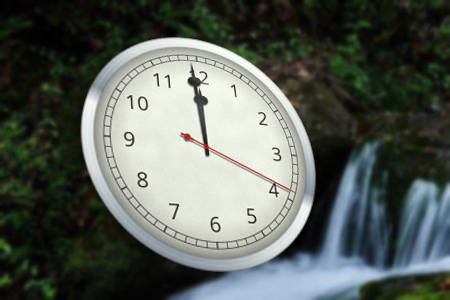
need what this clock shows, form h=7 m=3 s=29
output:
h=11 m=59 s=19
